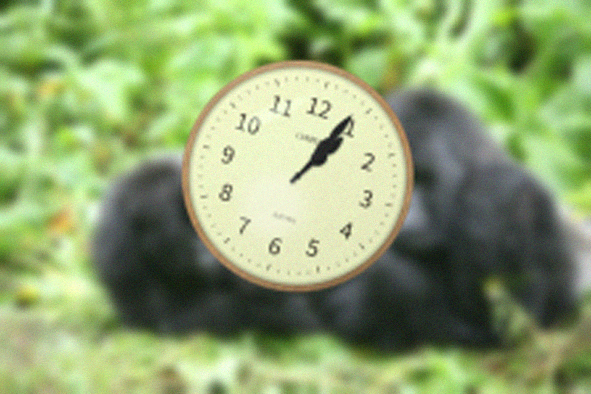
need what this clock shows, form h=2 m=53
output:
h=1 m=4
